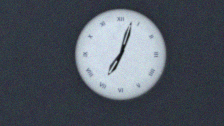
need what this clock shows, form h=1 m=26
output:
h=7 m=3
